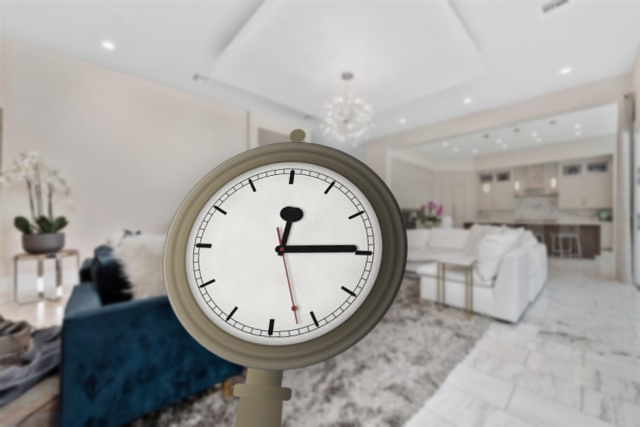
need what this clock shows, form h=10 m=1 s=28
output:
h=12 m=14 s=27
